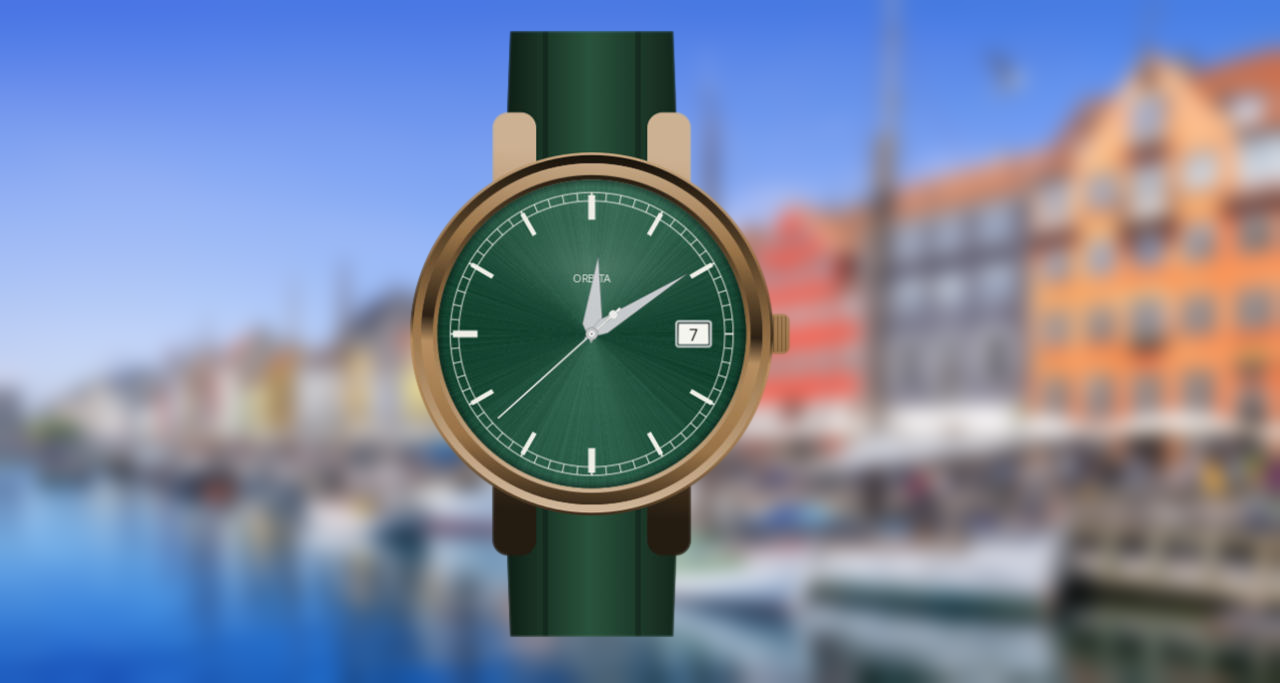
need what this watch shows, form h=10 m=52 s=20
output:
h=12 m=9 s=38
